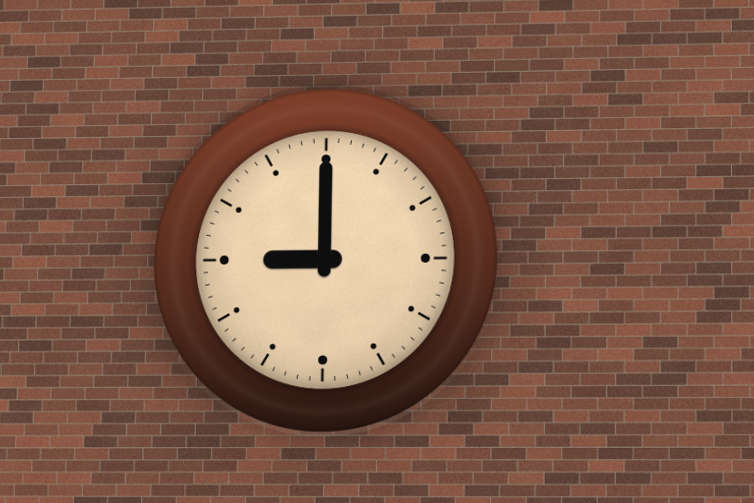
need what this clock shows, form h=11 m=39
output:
h=9 m=0
